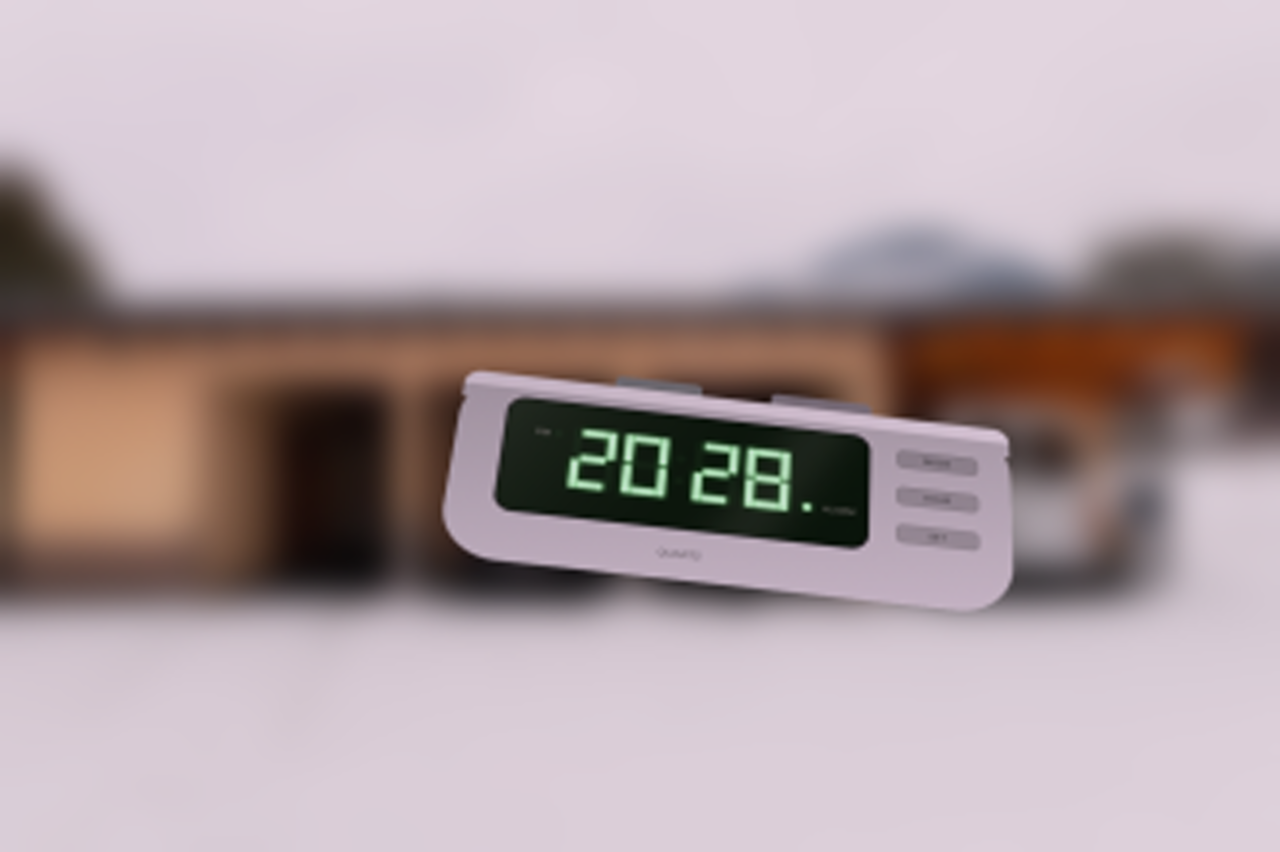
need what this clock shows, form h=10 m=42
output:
h=20 m=28
